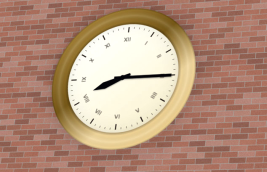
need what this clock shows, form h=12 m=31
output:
h=8 m=15
